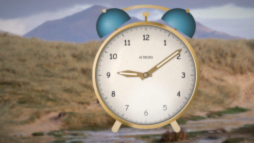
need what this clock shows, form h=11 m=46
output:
h=9 m=9
